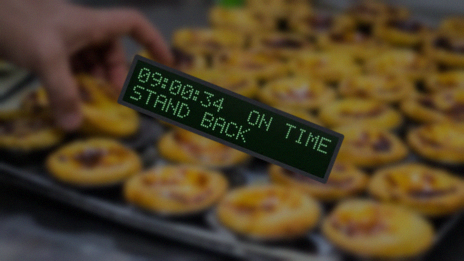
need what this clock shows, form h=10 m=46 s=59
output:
h=9 m=0 s=34
